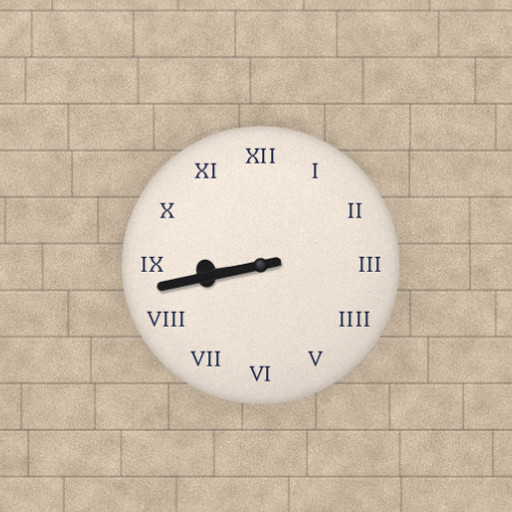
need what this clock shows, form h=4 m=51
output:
h=8 m=43
